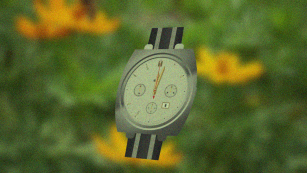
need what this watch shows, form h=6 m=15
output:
h=12 m=2
